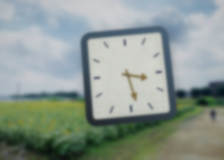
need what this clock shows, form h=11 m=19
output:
h=3 m=28
